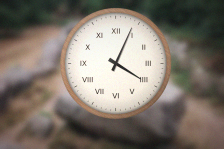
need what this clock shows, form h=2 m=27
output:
h=4 m=4
